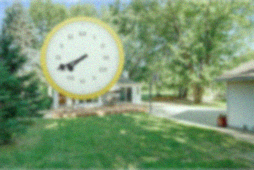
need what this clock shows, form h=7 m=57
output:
h=7 m=41
